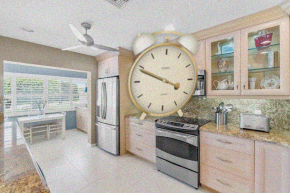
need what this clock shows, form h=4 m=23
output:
h=3 m=49
